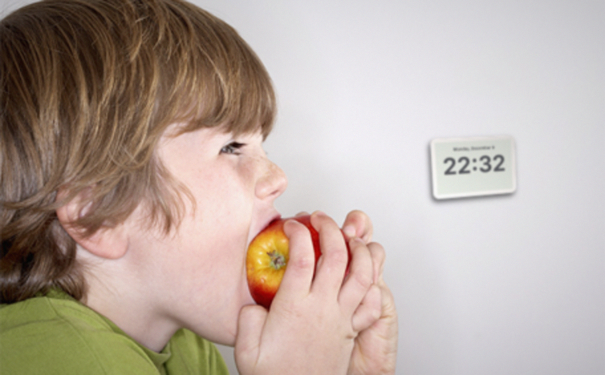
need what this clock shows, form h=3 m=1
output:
h=22 m=32
